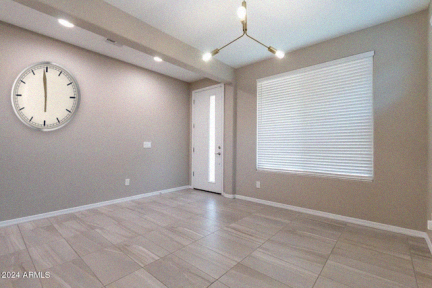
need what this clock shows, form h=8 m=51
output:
h=5 m=59
